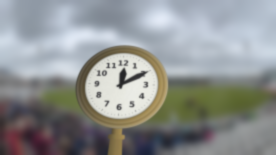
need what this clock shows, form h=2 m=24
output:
h=12 m=10
